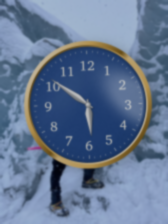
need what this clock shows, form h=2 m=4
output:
h=5 m=51
